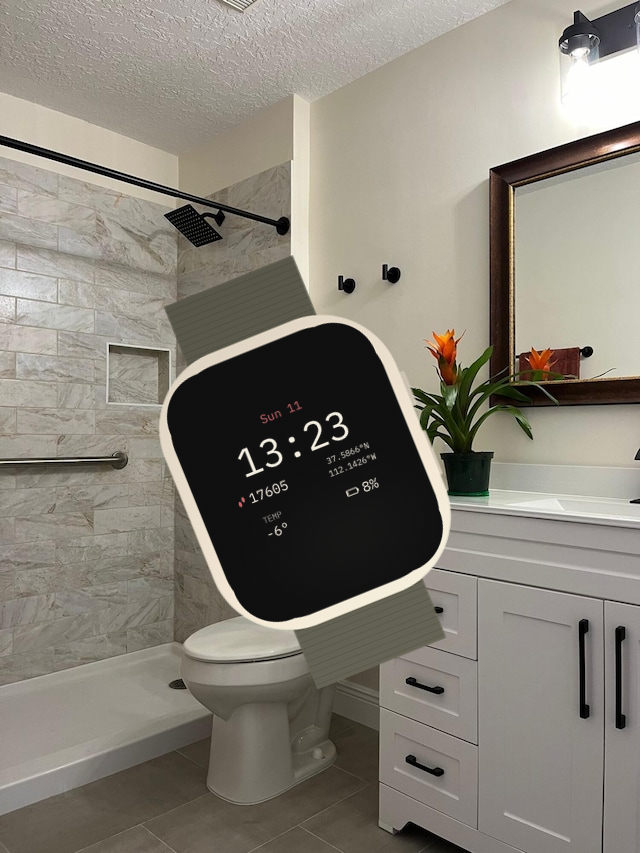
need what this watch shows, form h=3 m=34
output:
h=13 m=23
